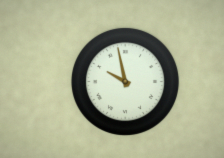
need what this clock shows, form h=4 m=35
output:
h=9 m=58
